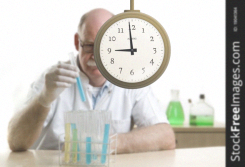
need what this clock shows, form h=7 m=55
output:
h=8 m=59
